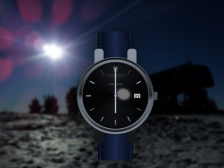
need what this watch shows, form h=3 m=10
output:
h=6 m=0
